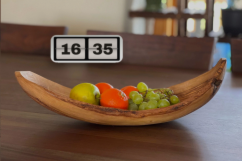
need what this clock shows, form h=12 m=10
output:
h=16 m=35
